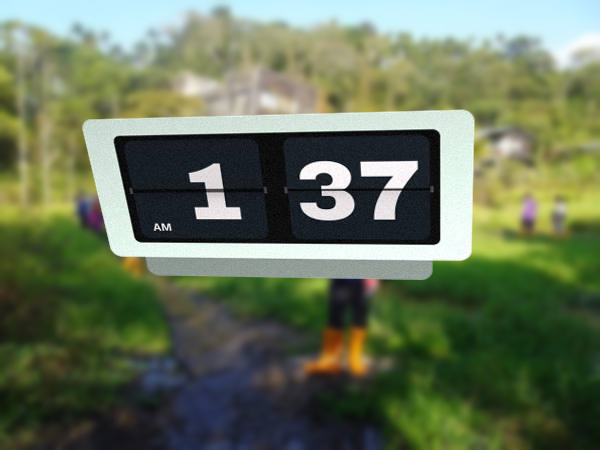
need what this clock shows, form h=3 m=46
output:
h=1 m=37
